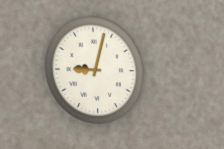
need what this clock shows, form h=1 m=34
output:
h=9 m=3
